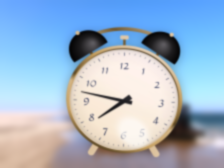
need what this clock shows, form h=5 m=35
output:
h=7 m=47
